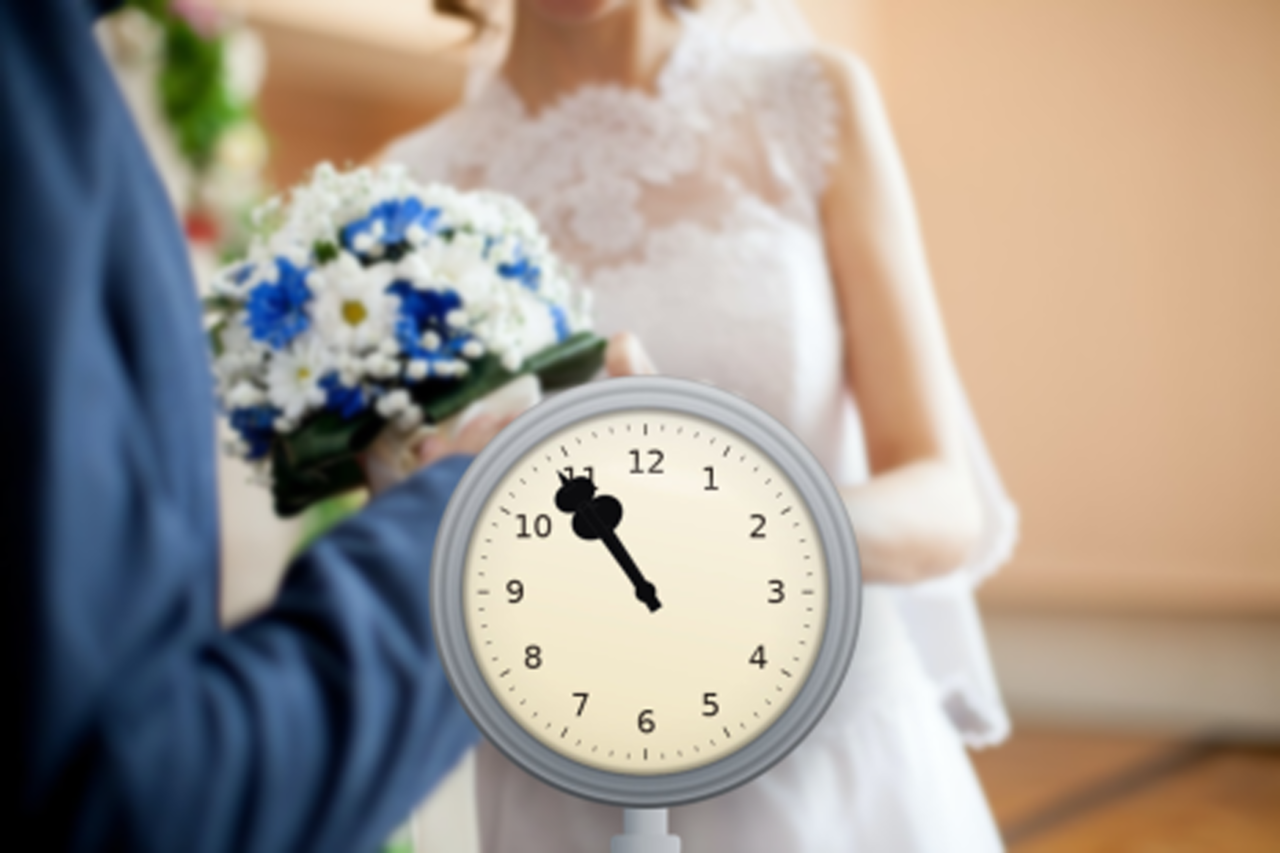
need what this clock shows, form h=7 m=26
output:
h=10 m=54
